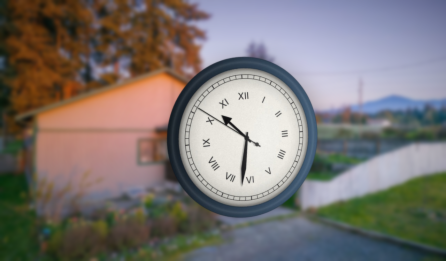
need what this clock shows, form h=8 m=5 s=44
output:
h=10 m=31 s=51
